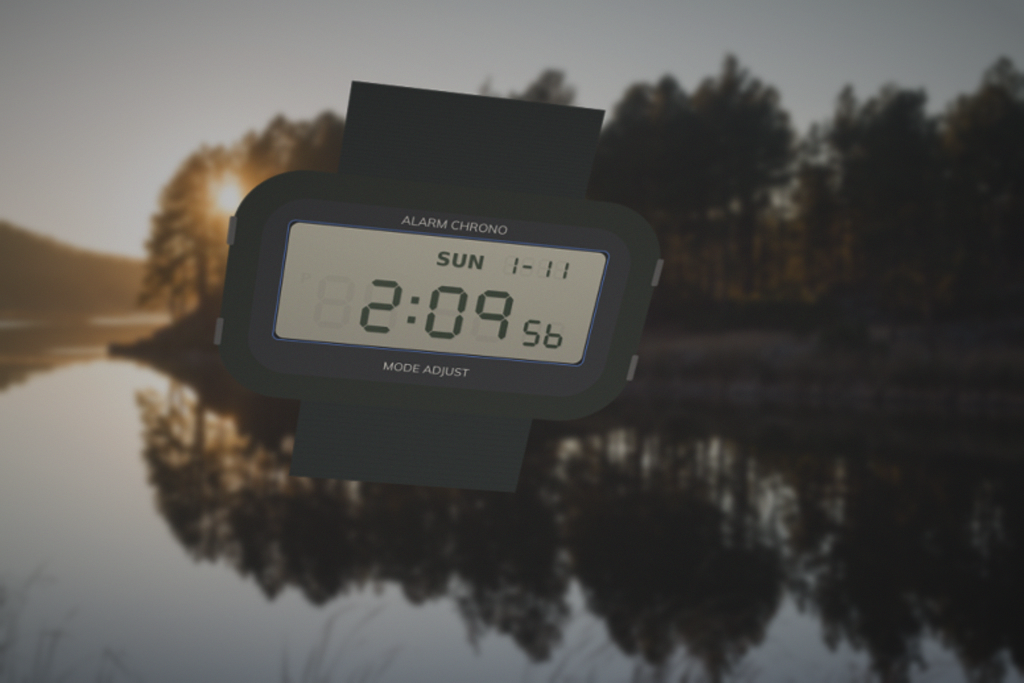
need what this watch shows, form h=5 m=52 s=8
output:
h=2 m=9 s=56
